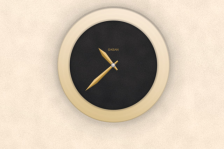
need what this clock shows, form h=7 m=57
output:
h=10 m=38
